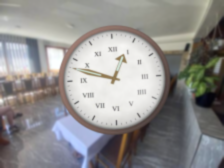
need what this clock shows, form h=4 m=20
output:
h=12 m=48
